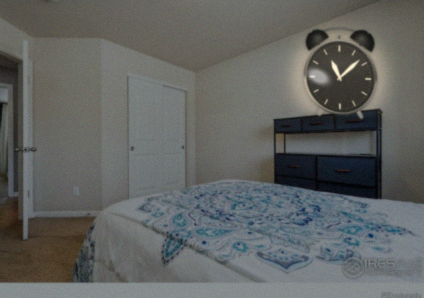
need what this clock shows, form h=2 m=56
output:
h=11 m=8
